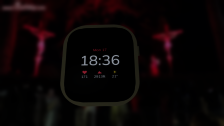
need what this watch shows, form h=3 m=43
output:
h=18 m=36
